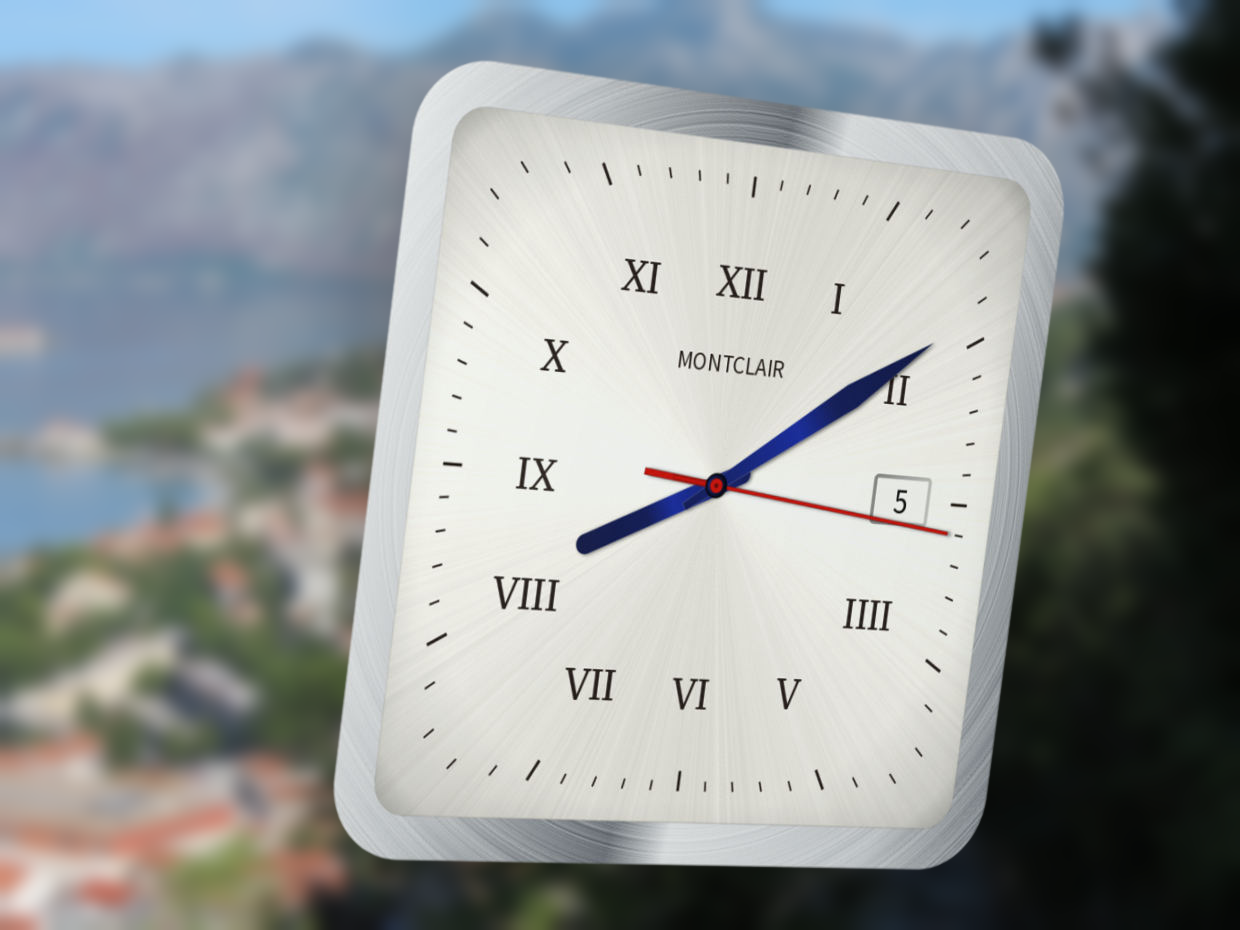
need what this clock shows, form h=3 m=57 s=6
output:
h=8 m=9 s=16
